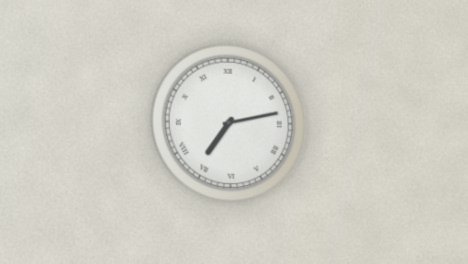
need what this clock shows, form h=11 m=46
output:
h=7 m=13
